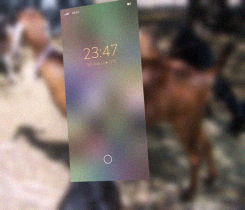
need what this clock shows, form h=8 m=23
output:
h=23 m=47
